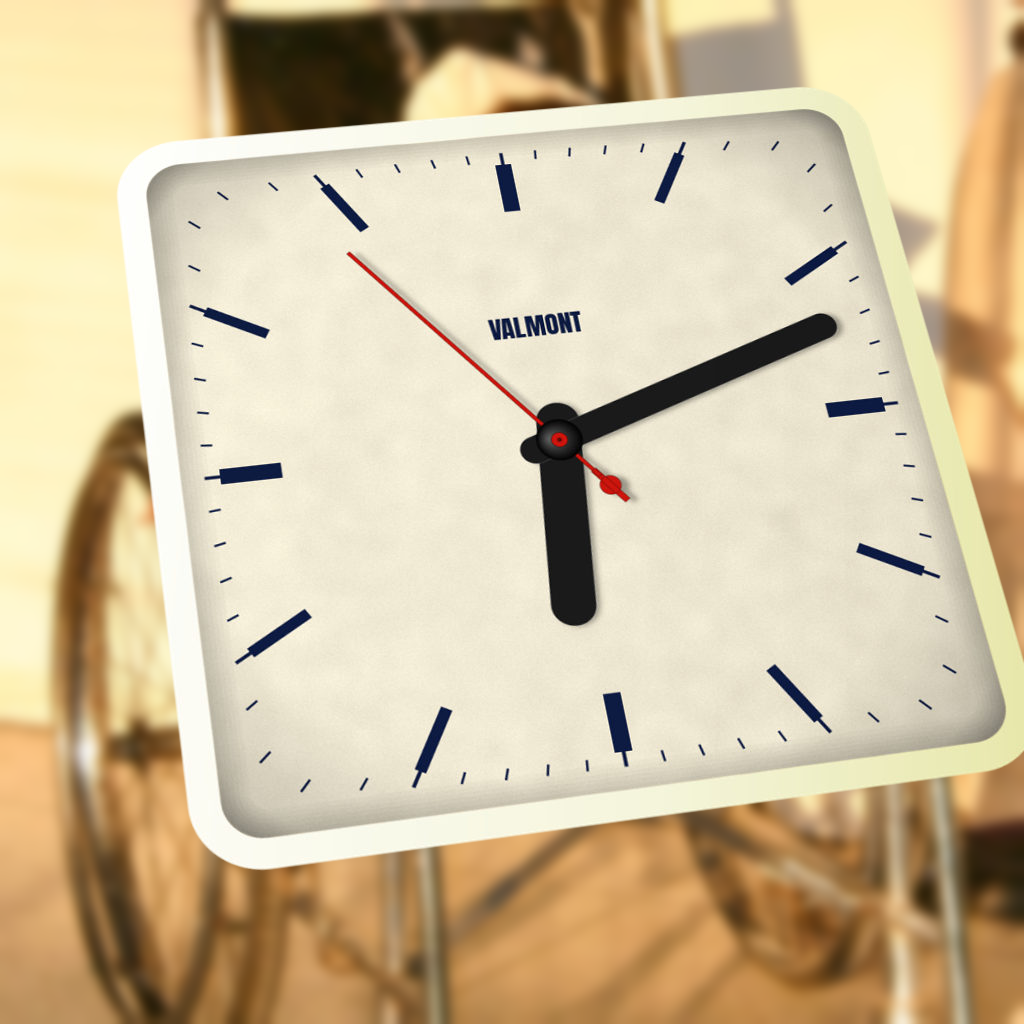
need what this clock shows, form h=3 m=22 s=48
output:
h=6 m=11 s=54
